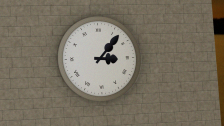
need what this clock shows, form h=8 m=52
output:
h=3 m=7
